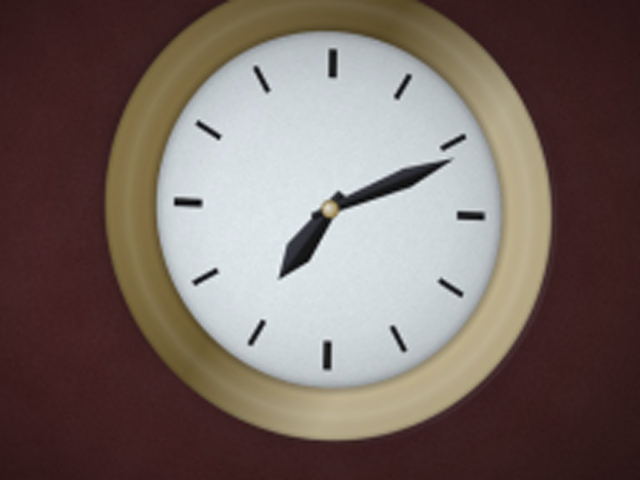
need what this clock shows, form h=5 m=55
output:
h=7 m=11
